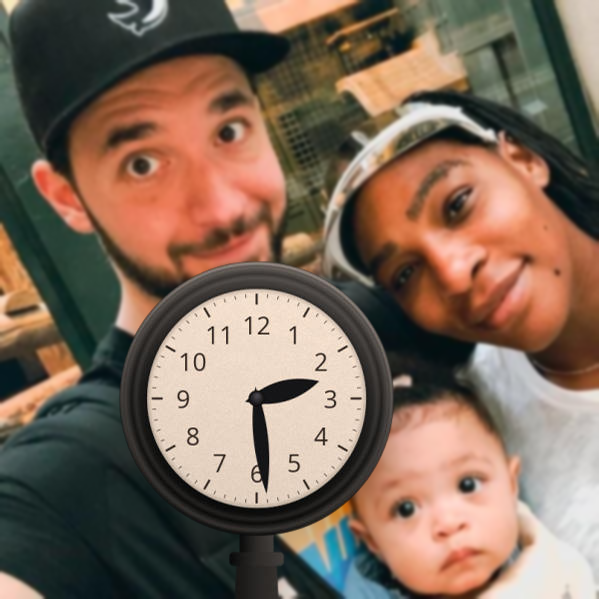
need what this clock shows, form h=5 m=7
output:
h=2 m=29
